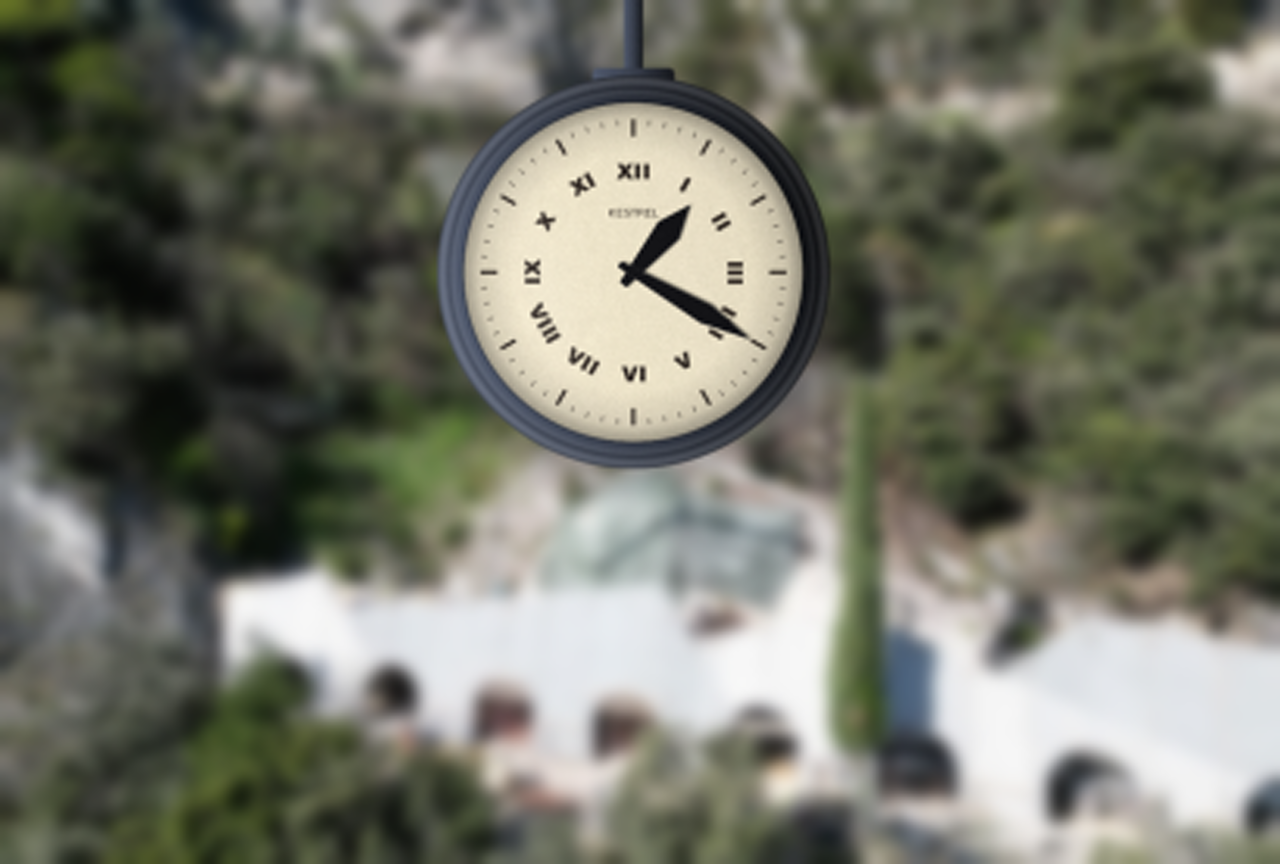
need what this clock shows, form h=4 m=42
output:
h=1 m=20
